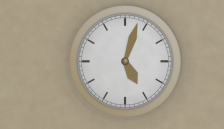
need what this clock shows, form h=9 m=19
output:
h=5 m=3
